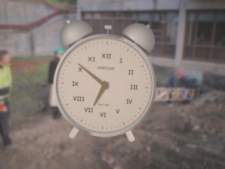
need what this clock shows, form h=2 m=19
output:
h=6 m=51
